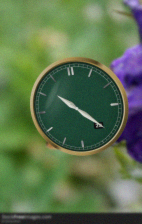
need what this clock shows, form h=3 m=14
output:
h=10 m=22
